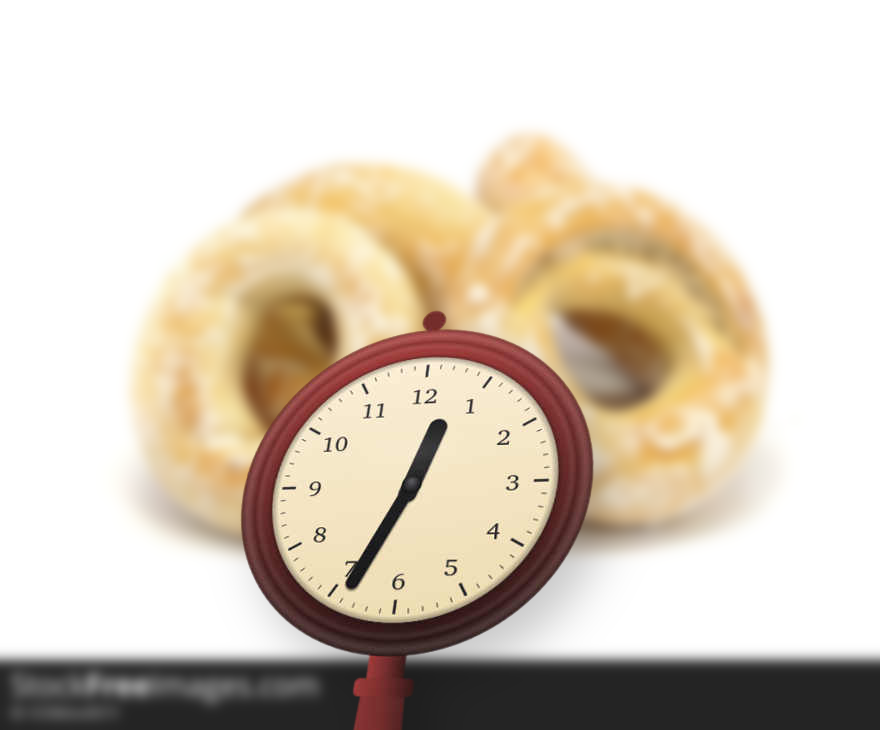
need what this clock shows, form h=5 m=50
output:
h=12 m=34
